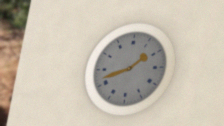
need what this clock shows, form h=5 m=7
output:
h=1 m=42
